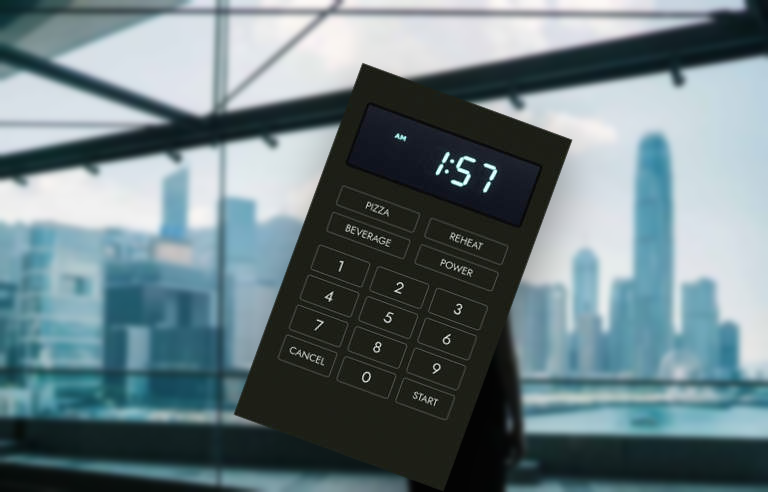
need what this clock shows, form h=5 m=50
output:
h=1 m=57
